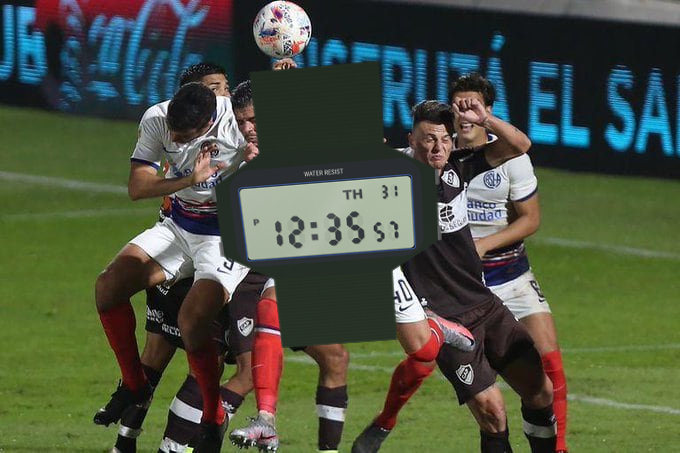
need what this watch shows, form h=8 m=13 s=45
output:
h=12 m=35 s=57
